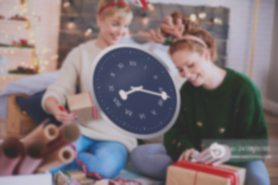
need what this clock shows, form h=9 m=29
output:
h=8 m=17
